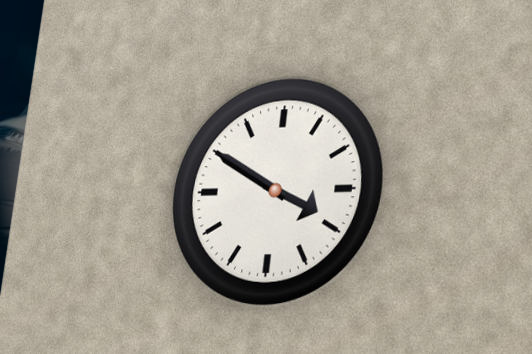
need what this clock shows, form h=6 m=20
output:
h=3 m=50
